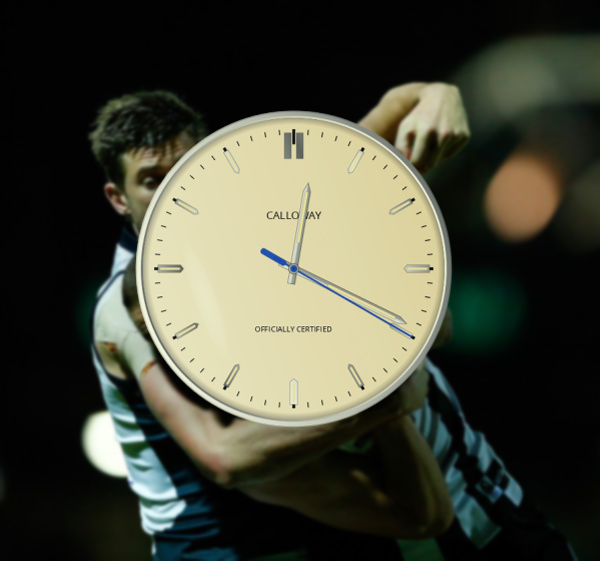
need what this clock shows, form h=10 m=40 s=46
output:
h=12 m=19 s=20
